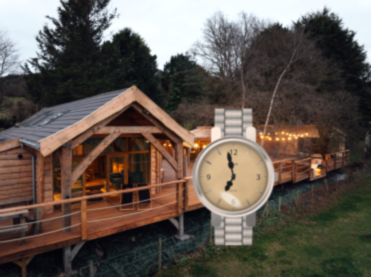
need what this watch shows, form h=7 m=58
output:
h=6 m=58
